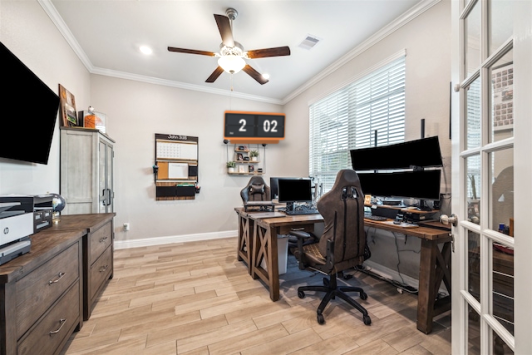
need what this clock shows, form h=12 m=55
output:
h=2 m=2
